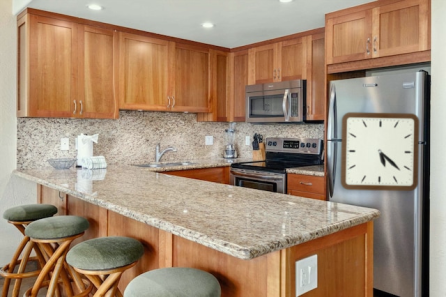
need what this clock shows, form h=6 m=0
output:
h=5 m=22
